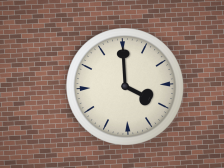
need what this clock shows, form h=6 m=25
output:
h=4 m=0
